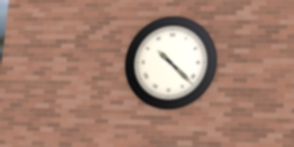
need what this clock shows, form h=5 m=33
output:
h=10 m=22
